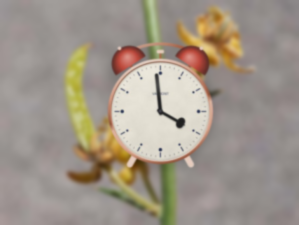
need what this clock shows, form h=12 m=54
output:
h=3 m=59
